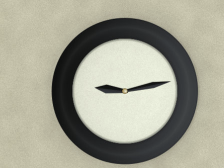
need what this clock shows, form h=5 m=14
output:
h=9 m=13
